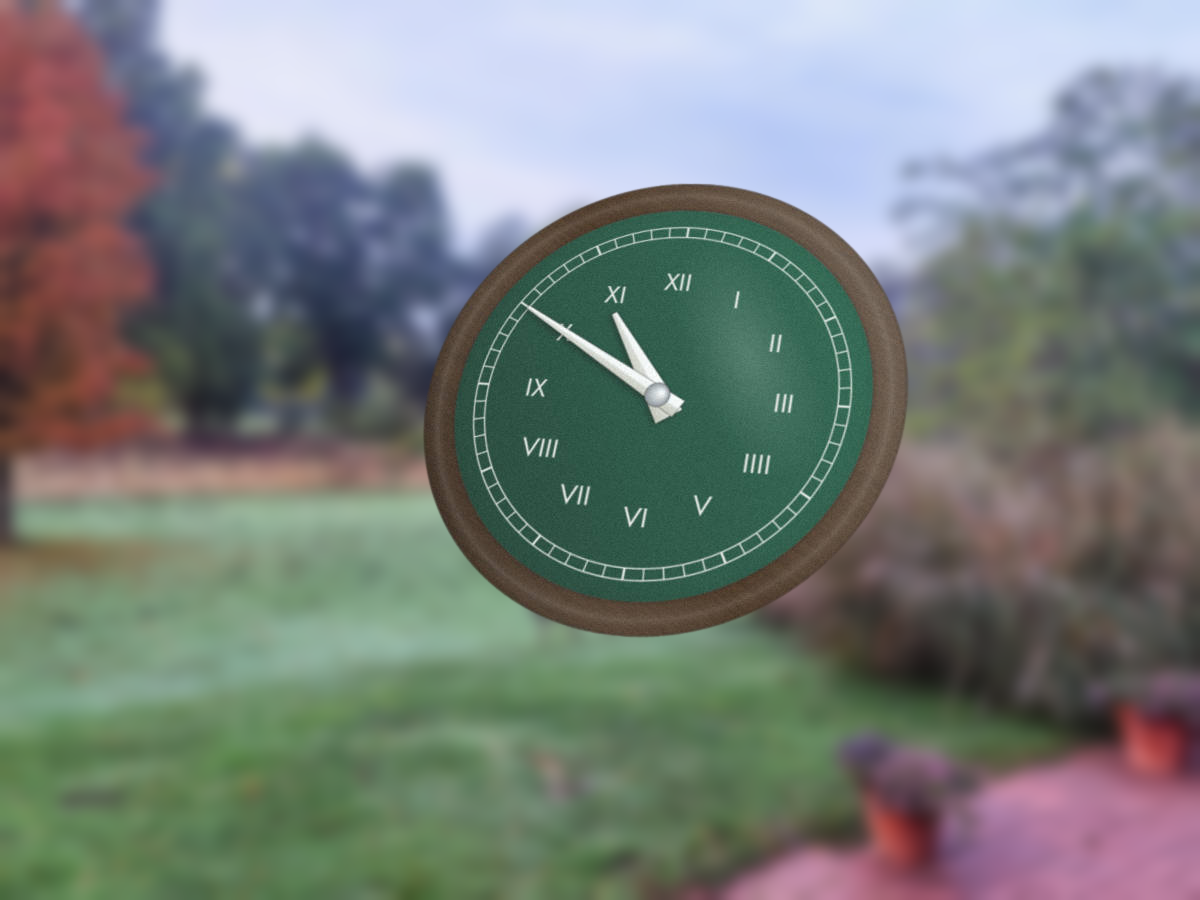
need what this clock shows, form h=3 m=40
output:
h=10 m=50
